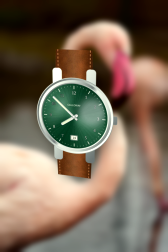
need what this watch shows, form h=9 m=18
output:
h=7 m=52
